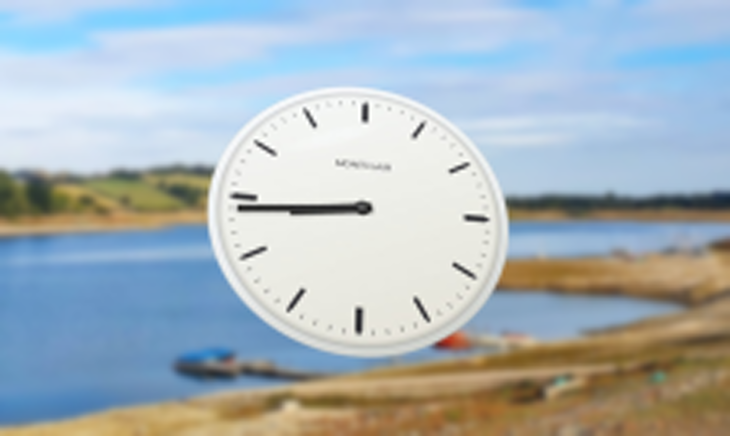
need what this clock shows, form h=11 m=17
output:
h=8 m=44
